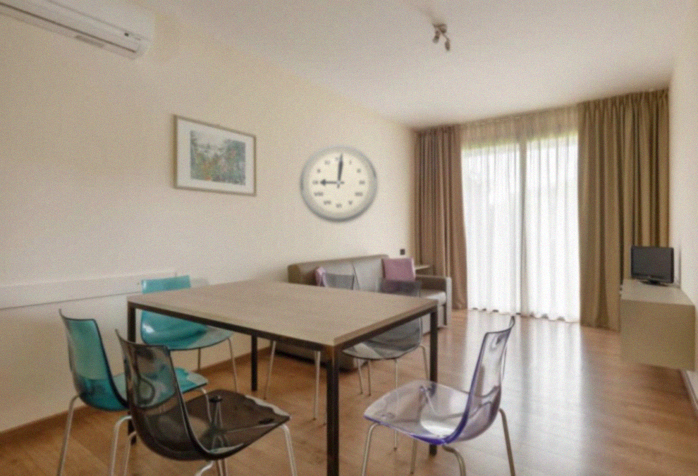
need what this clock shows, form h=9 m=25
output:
h=9 m=1
